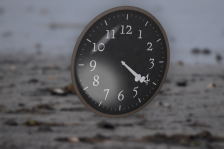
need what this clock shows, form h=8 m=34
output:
h=4 m=21
